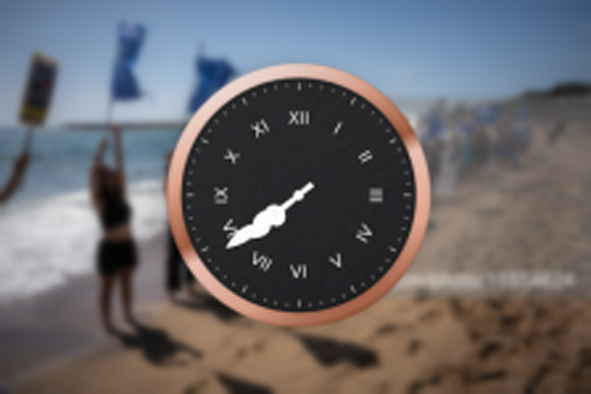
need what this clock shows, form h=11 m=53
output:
h=7 m=39
